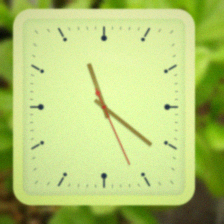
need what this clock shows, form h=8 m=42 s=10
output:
h=11 m=21 s=26
